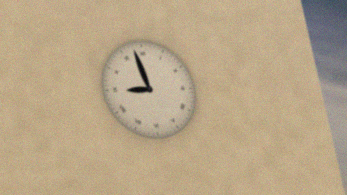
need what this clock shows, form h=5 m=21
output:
h=8 m=58
